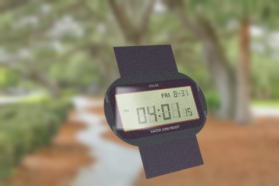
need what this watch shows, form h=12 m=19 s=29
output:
h=4 m=1 s=15
